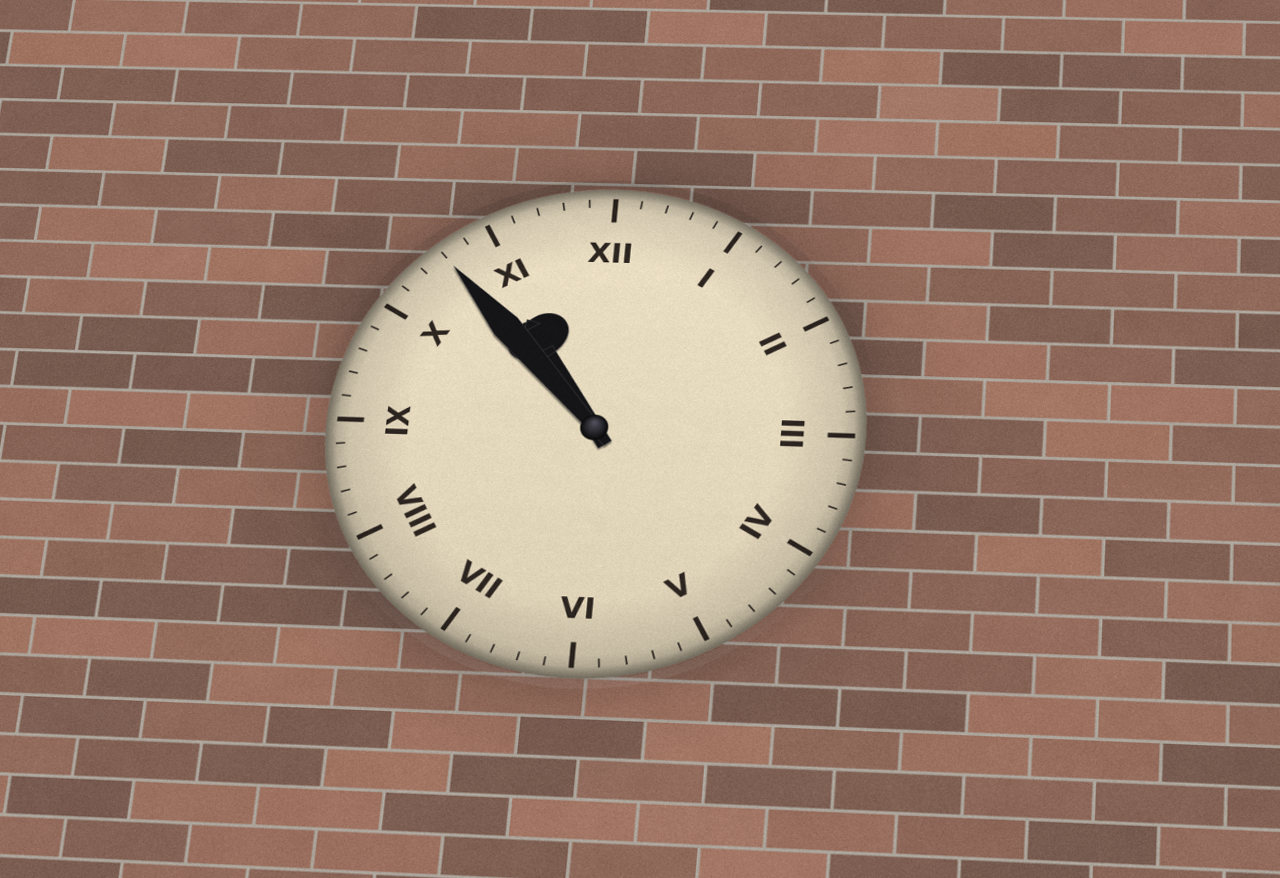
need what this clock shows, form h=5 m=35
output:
h=10 m=53
